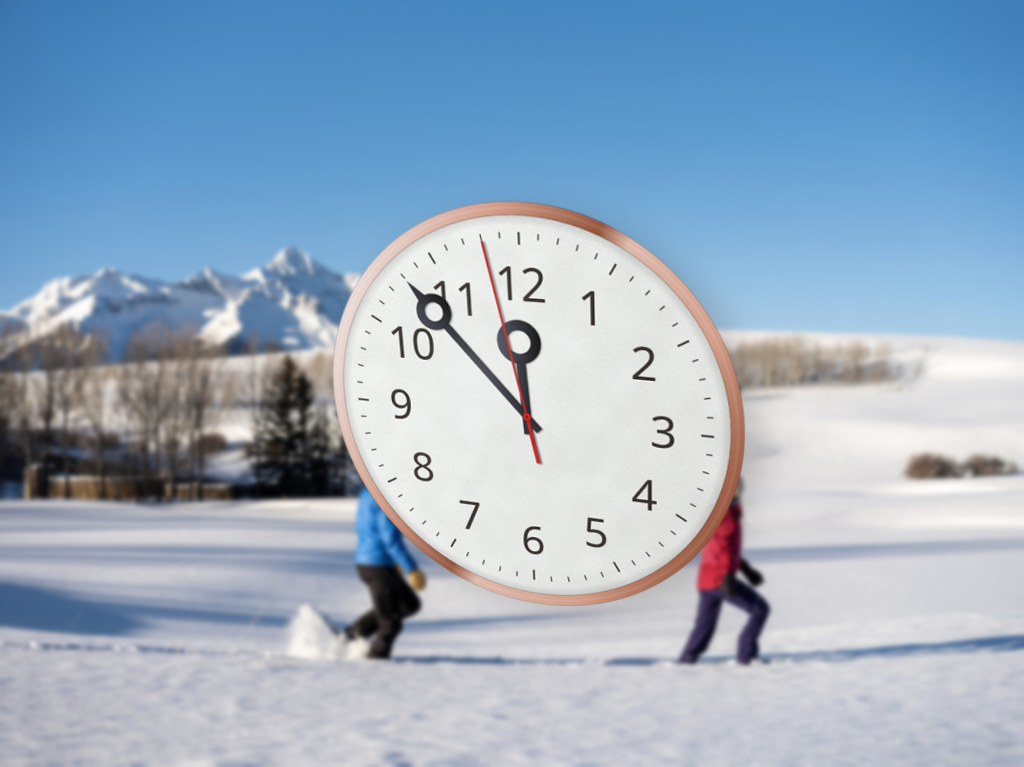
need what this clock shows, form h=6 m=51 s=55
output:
h=11 m=52 s=58
